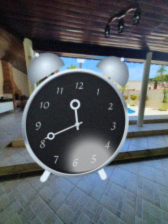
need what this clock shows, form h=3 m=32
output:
h=11 m=41
